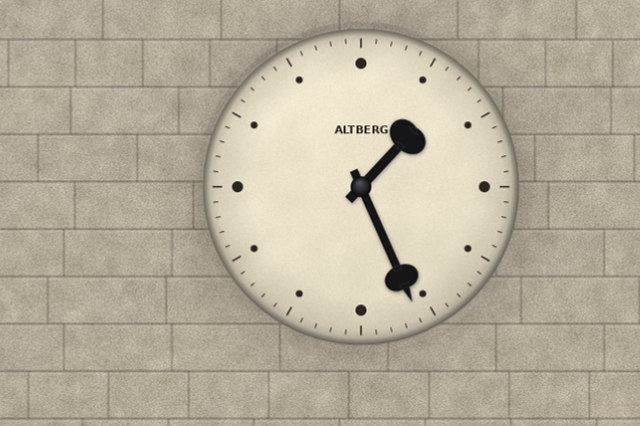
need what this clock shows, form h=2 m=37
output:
h=1 m=26
